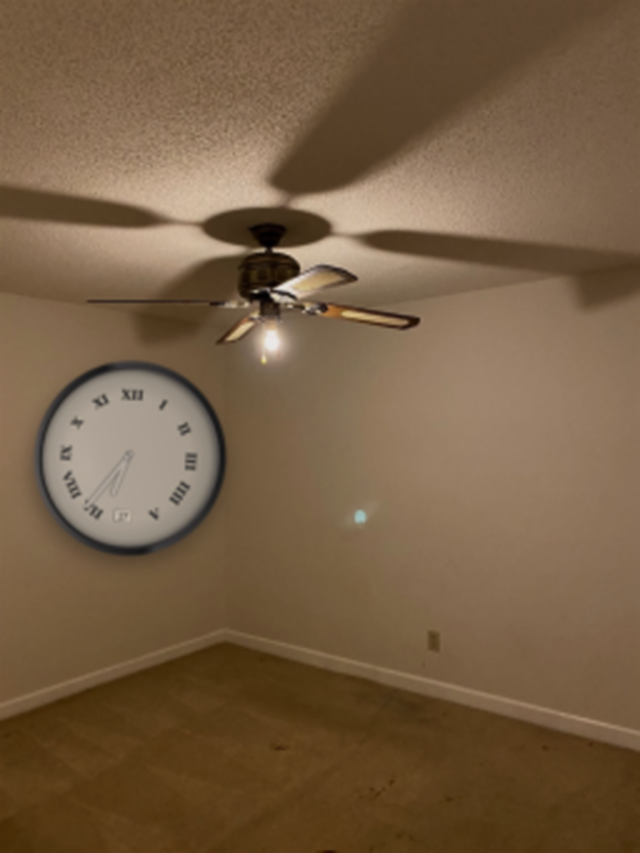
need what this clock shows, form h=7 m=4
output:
h=6 m=36
